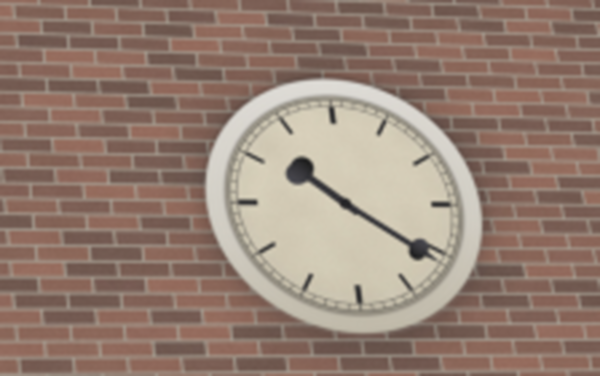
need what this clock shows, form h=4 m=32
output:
h=10 m=21
